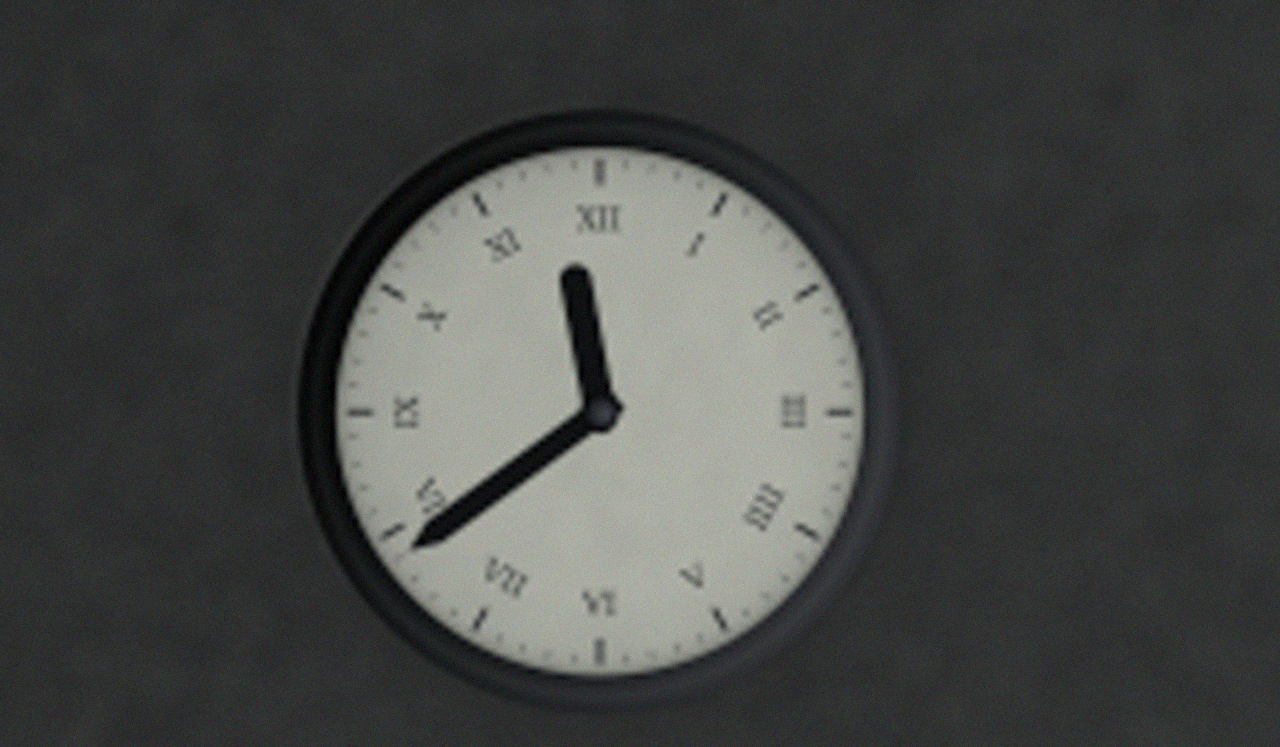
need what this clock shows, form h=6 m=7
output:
h=11 m=39
